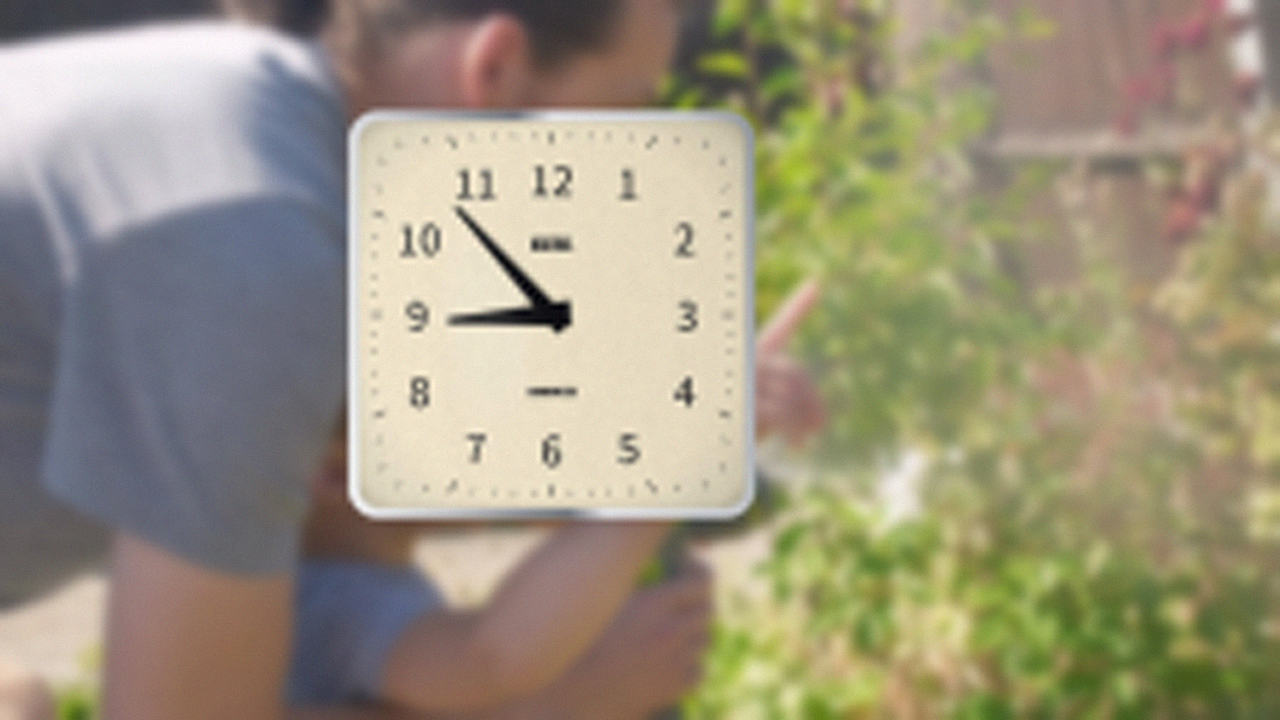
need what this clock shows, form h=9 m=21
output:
h=8 m=53
